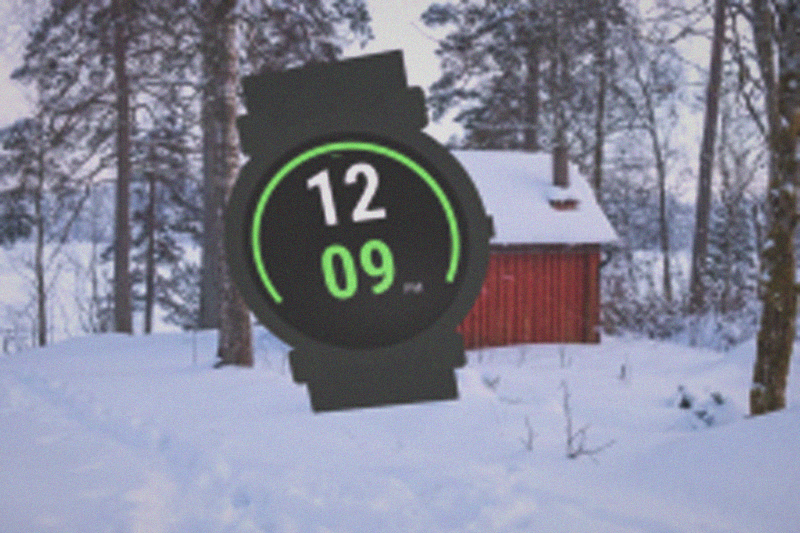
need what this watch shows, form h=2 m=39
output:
h=12 m=9
